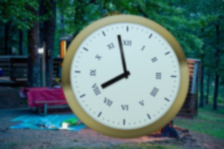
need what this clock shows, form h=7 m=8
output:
h=7 m=58
